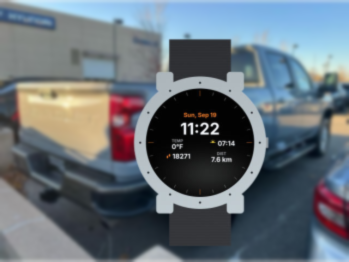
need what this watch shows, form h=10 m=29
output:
h=11 m=22
